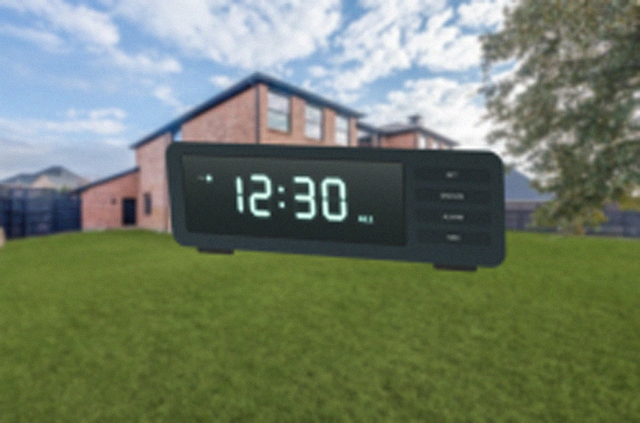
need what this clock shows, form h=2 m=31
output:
h=12 m=30
